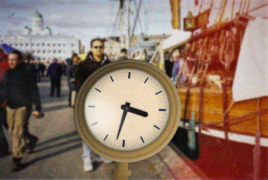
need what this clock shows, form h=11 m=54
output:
h=3 m=32
